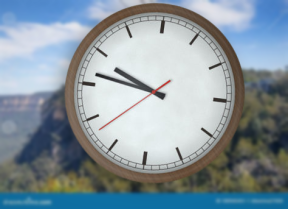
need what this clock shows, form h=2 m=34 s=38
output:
h=9 m=46 s=38
